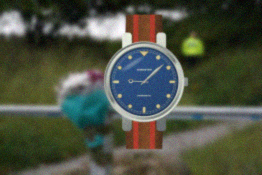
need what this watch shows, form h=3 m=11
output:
h=9 m=8
